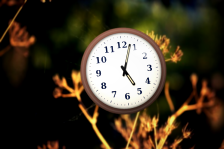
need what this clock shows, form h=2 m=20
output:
h=5 m=3
